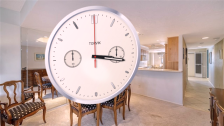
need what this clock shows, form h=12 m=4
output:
h=3 m=17
